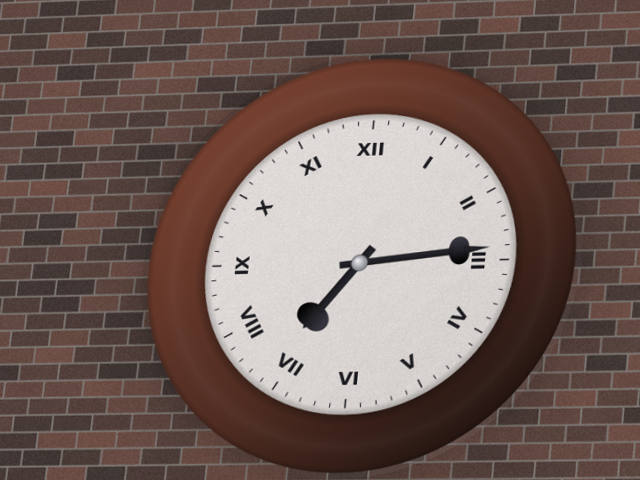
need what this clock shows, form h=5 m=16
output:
h=7 m=14
